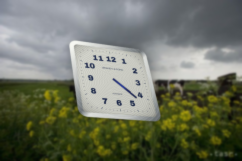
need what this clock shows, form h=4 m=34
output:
h=4 m=22
